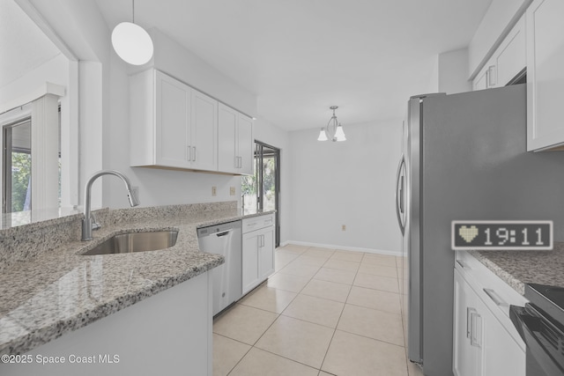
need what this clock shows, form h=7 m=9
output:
h=19 m=11
